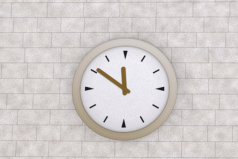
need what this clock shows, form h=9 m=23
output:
h=11 m=51
